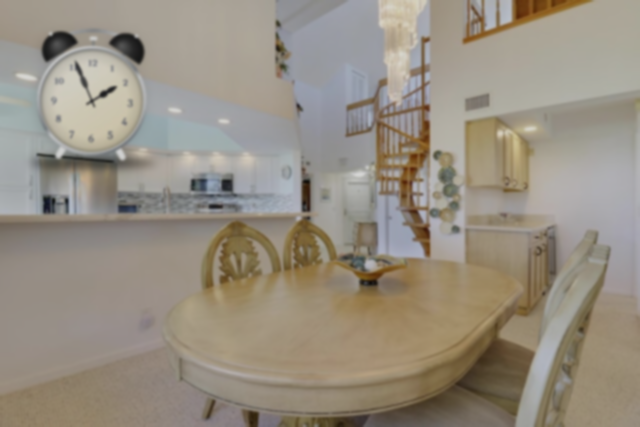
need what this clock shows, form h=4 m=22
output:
h=1 m=56
